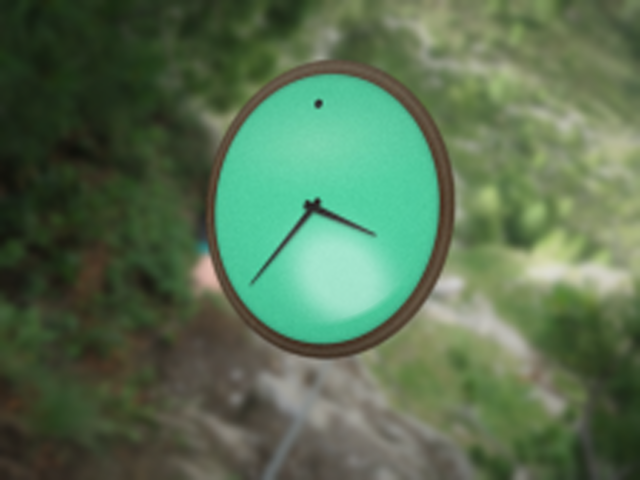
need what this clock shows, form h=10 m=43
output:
h=3 m=37
